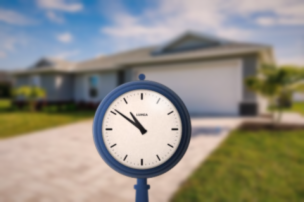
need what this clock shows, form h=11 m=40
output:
h=10 m=51
